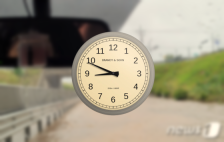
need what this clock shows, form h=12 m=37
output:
h=8 m=49
